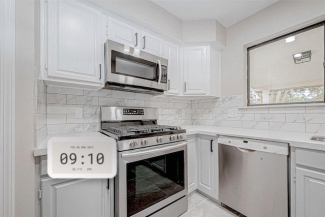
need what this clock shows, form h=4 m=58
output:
h=9 m=10
